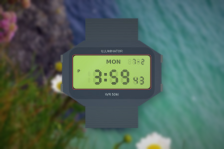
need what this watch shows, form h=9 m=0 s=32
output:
h=3 m=59 s=43
